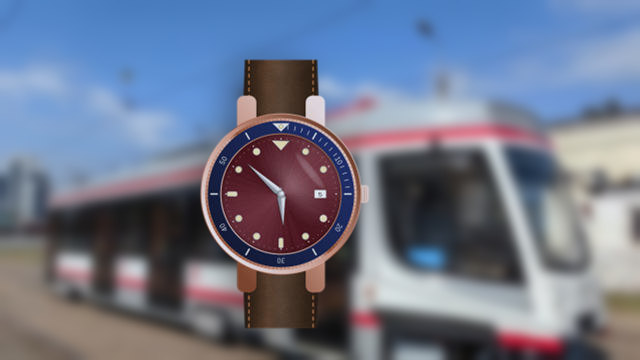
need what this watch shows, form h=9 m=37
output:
h=5 m=52
